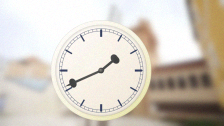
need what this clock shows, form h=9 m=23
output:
h=1 m=41
